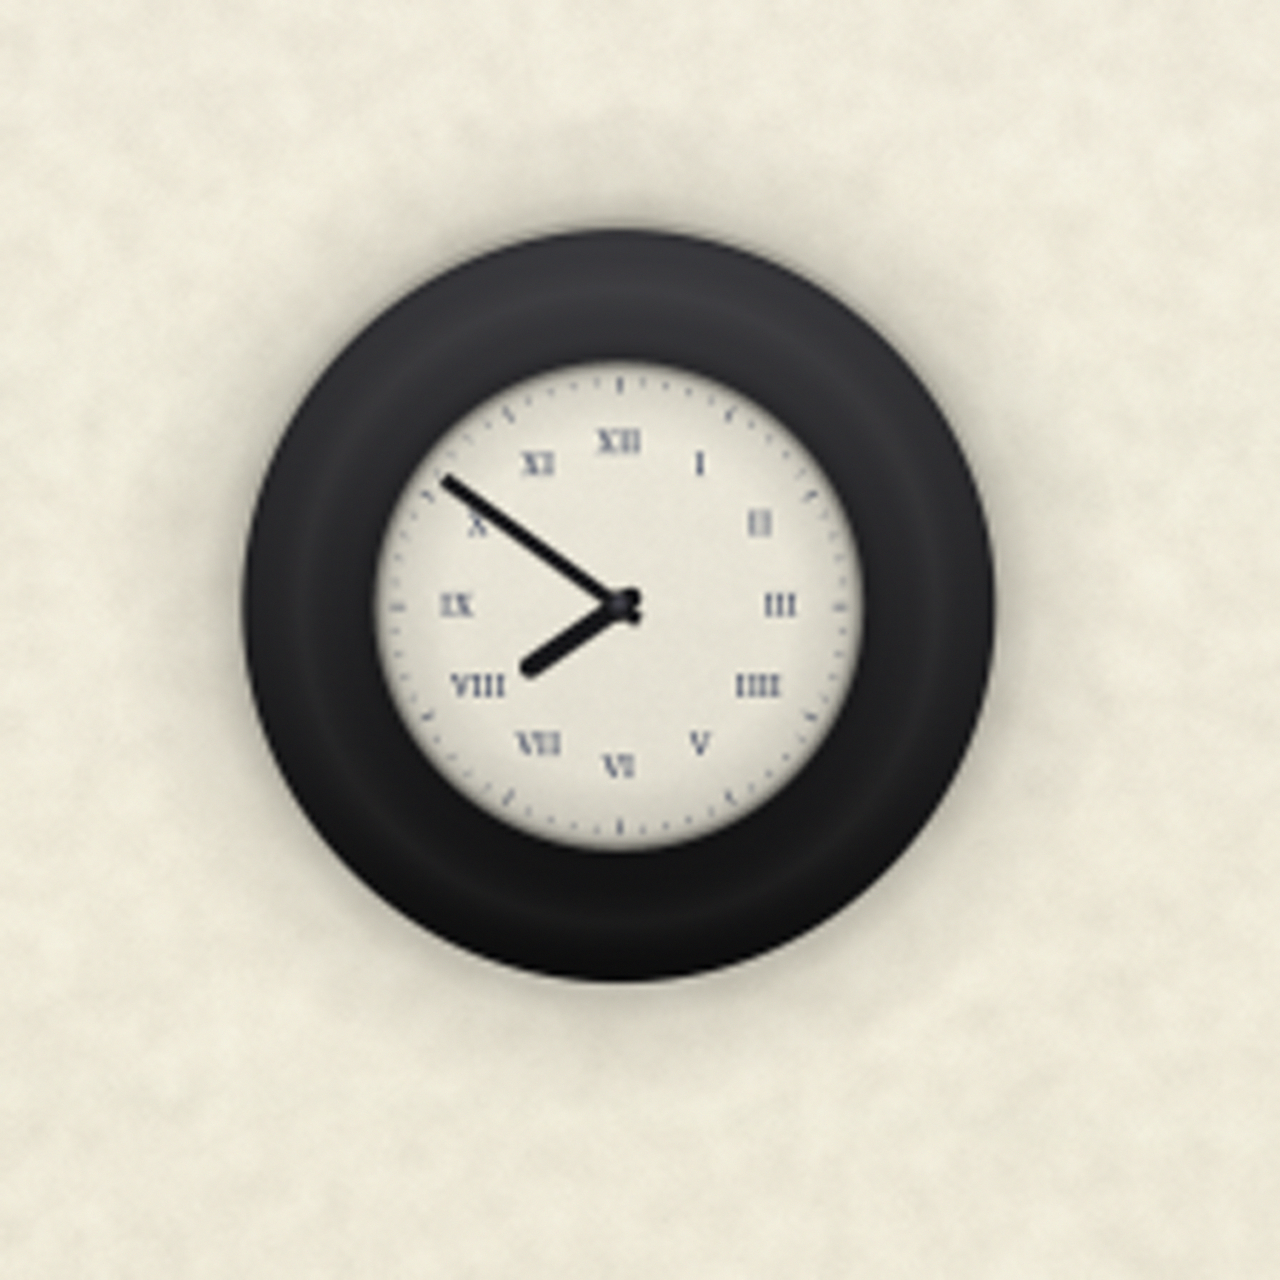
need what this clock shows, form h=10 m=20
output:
h=7 m=51
